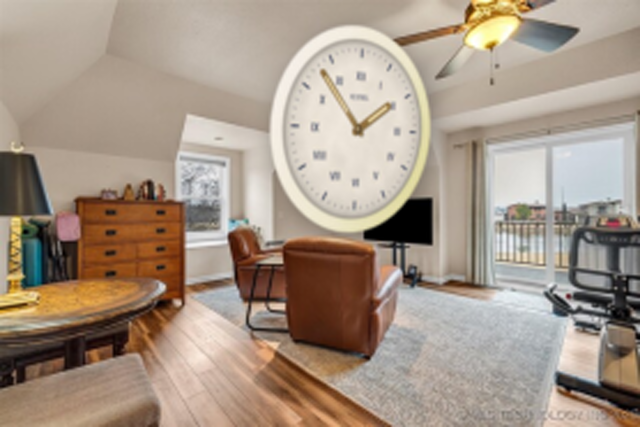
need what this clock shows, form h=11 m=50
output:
h=1 m=53
